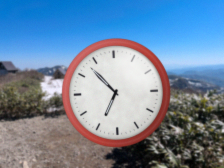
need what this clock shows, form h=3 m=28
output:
h=6 m=53
